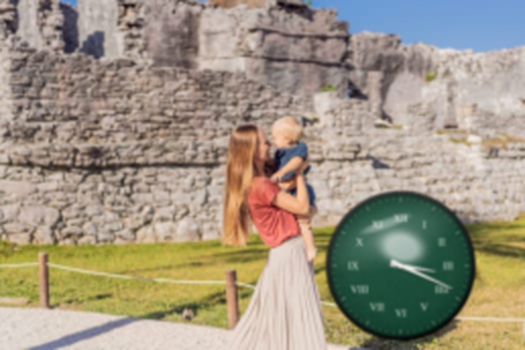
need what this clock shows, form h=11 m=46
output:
h=3 m=19
